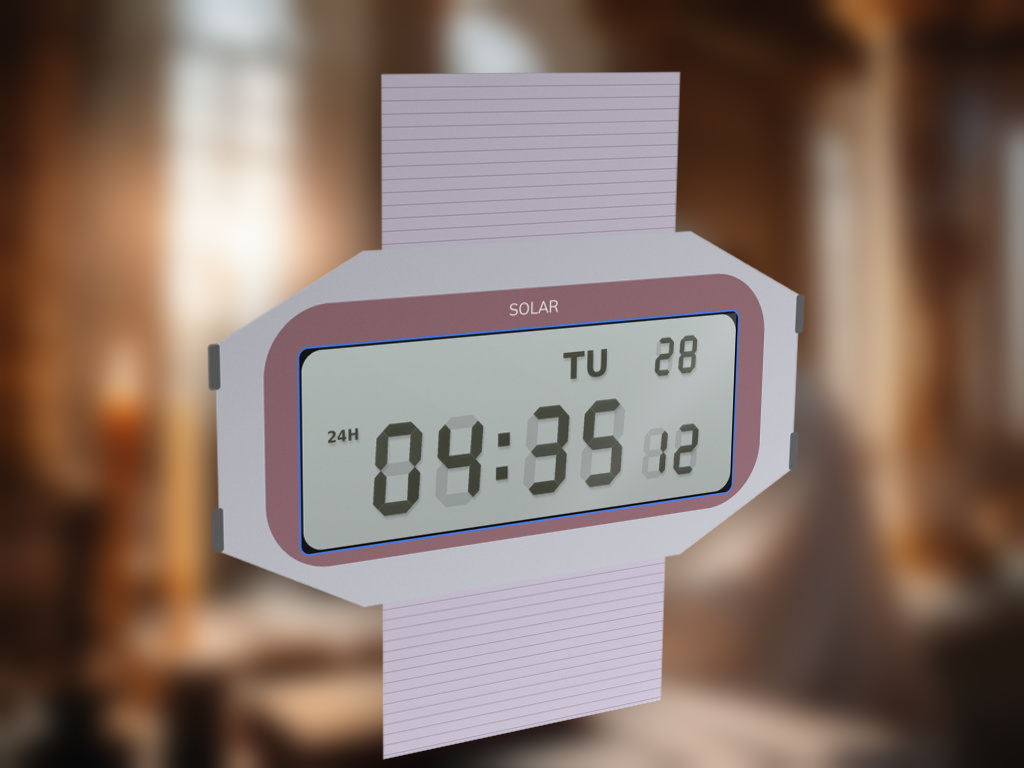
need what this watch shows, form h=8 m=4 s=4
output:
h=4 m=35 s=12
